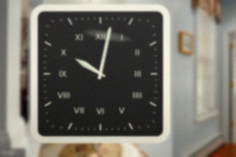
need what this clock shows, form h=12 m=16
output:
h=10 m=2
